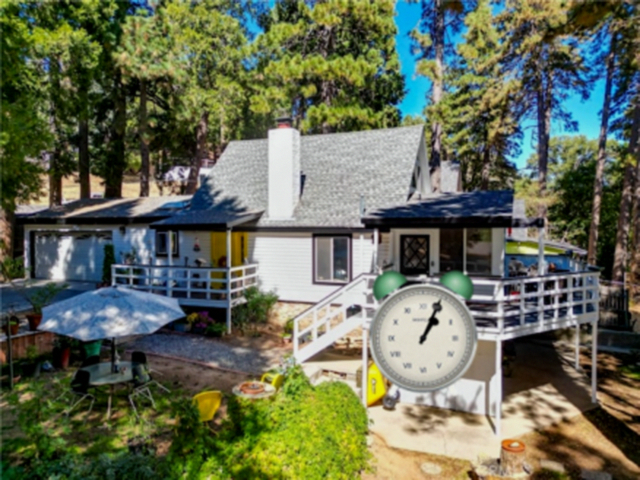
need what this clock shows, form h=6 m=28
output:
h=1 m=4
